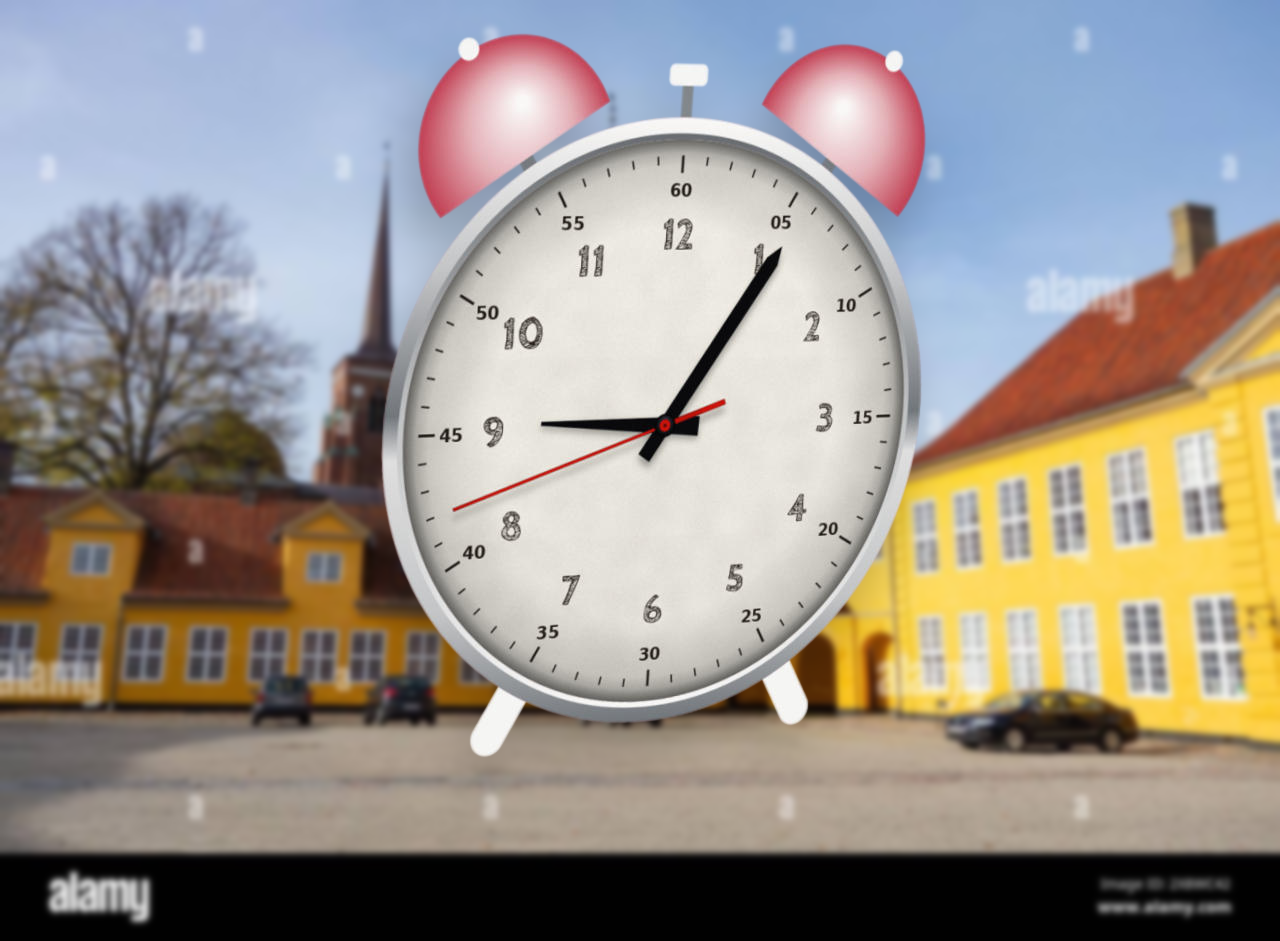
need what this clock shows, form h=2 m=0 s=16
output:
h=9 m=5 s=42
